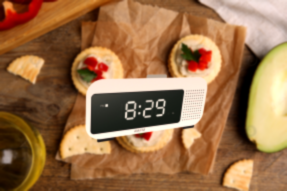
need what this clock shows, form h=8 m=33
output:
h=8 m=29
